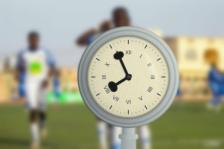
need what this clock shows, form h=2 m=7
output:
h=7 m=56
